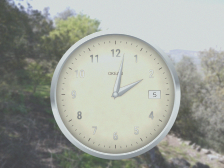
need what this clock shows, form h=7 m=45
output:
h=2 m=2
